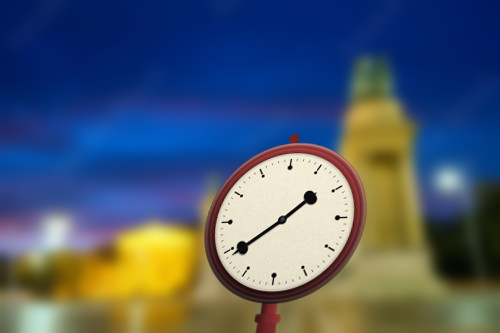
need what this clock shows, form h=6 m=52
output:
h=1 m=39
